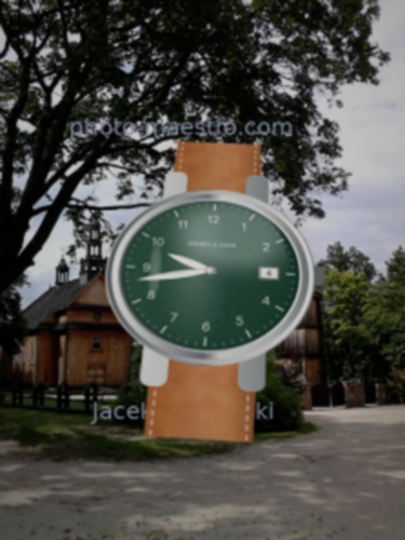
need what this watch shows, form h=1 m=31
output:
h=9 m=43
